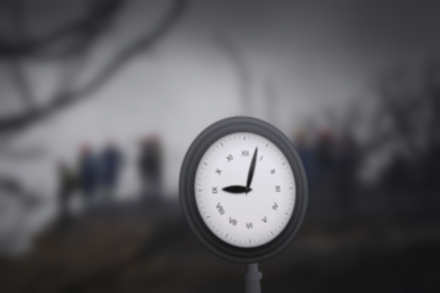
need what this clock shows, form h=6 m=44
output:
h=9 m=3
